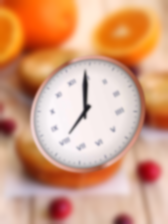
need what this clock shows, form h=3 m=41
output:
h=8 m=4
